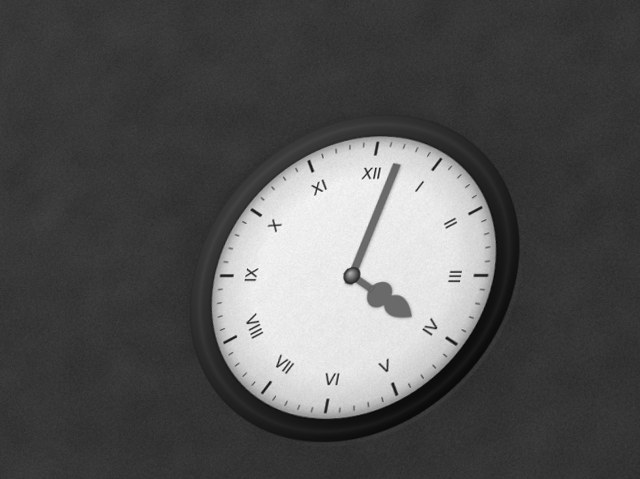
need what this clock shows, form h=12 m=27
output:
h=4 m=2
